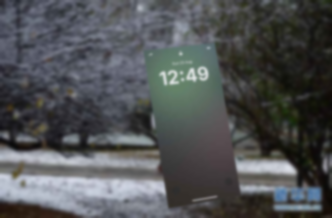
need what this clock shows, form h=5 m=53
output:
h=12 m=49
